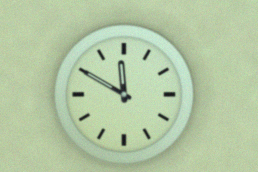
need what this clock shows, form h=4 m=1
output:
h=11 m=50
